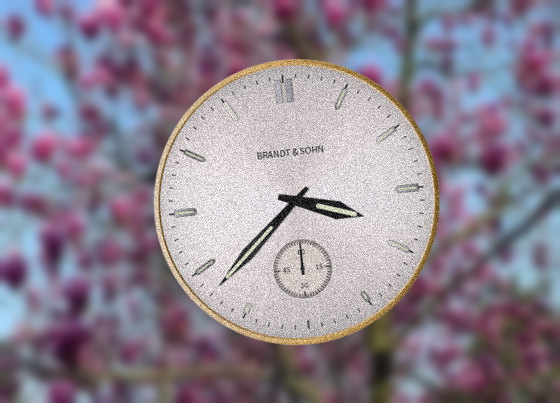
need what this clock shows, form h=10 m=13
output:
h=3 m=38
